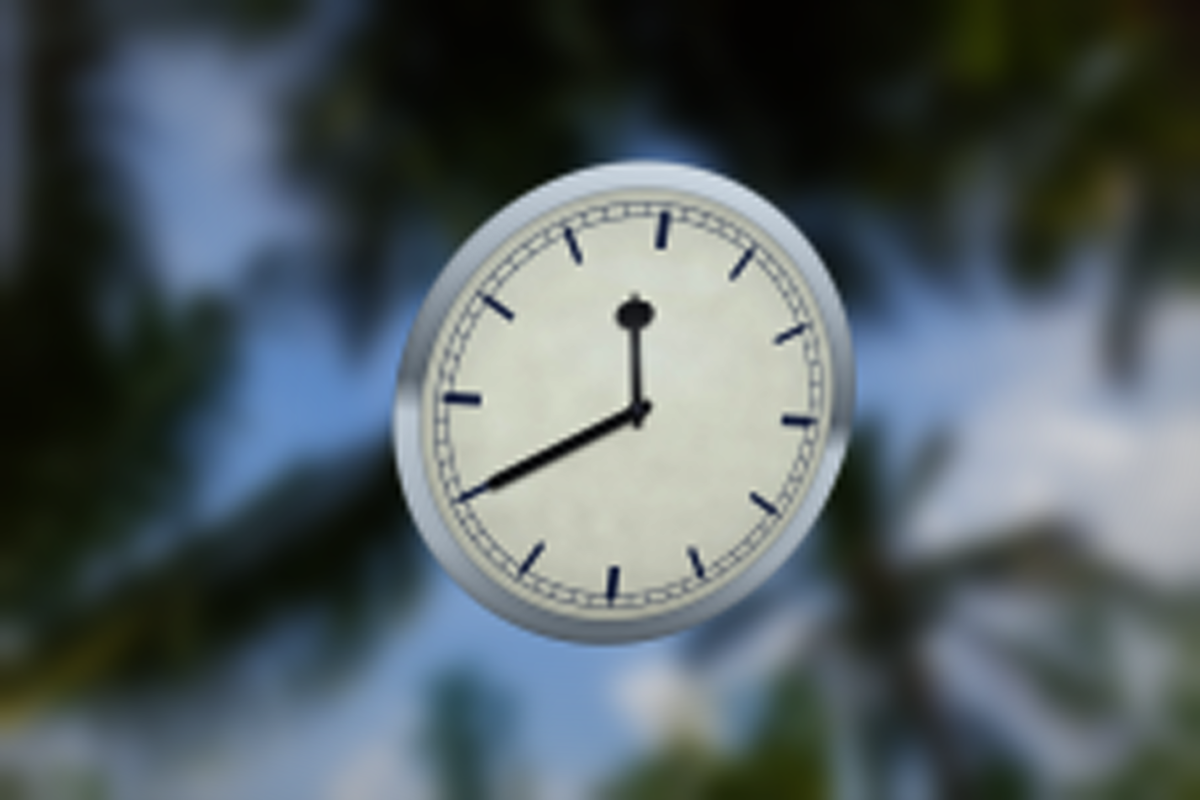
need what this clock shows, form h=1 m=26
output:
h=11 m=40
